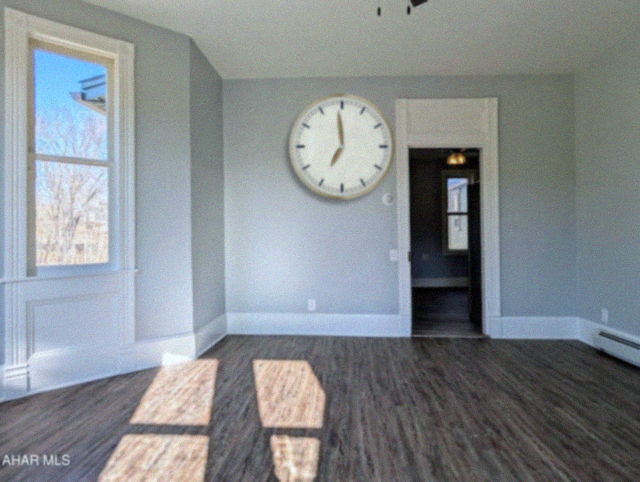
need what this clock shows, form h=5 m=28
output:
h=6 m=59
